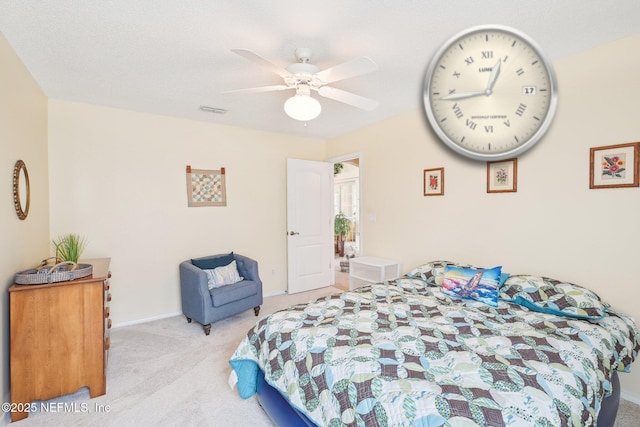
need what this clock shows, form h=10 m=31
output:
h=12 m=44
